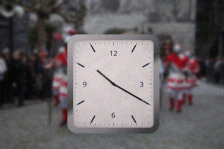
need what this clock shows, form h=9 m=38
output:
h=10 m=20
